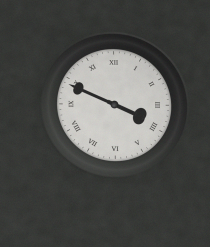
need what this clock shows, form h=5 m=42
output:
h=3 m=49
